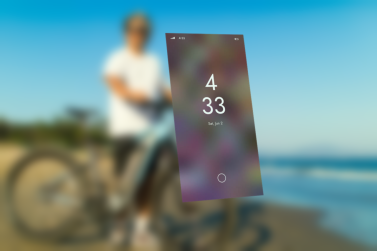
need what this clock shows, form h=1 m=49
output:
h=4 m=33
